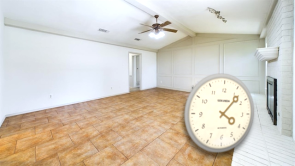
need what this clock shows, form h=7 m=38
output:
h=4 m=7
